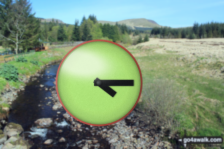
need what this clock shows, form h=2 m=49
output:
h=4 m=15
